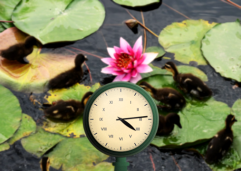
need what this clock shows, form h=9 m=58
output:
h=4 m=14
